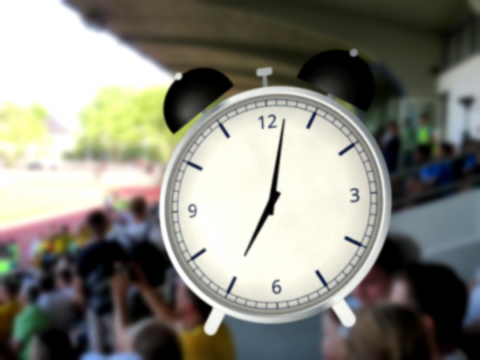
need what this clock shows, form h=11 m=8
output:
h=7 m=2
